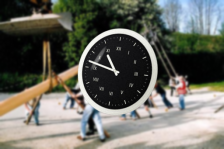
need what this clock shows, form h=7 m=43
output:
h=10 m=47
